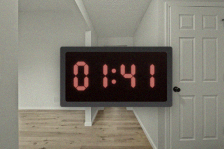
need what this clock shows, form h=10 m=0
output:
h=1 m=41
